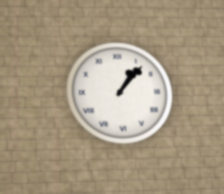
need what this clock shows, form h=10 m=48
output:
h=1 m=7
